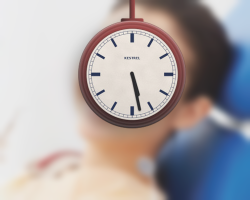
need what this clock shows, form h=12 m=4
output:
h=5 m=28
